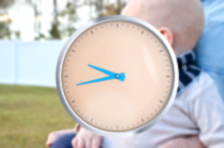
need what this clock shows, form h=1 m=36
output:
h=9 m=43
